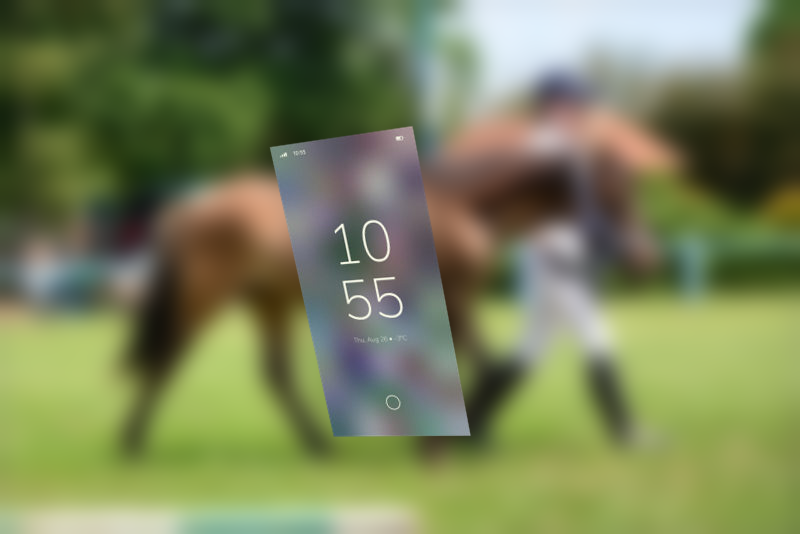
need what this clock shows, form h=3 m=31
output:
h=10 m=55
